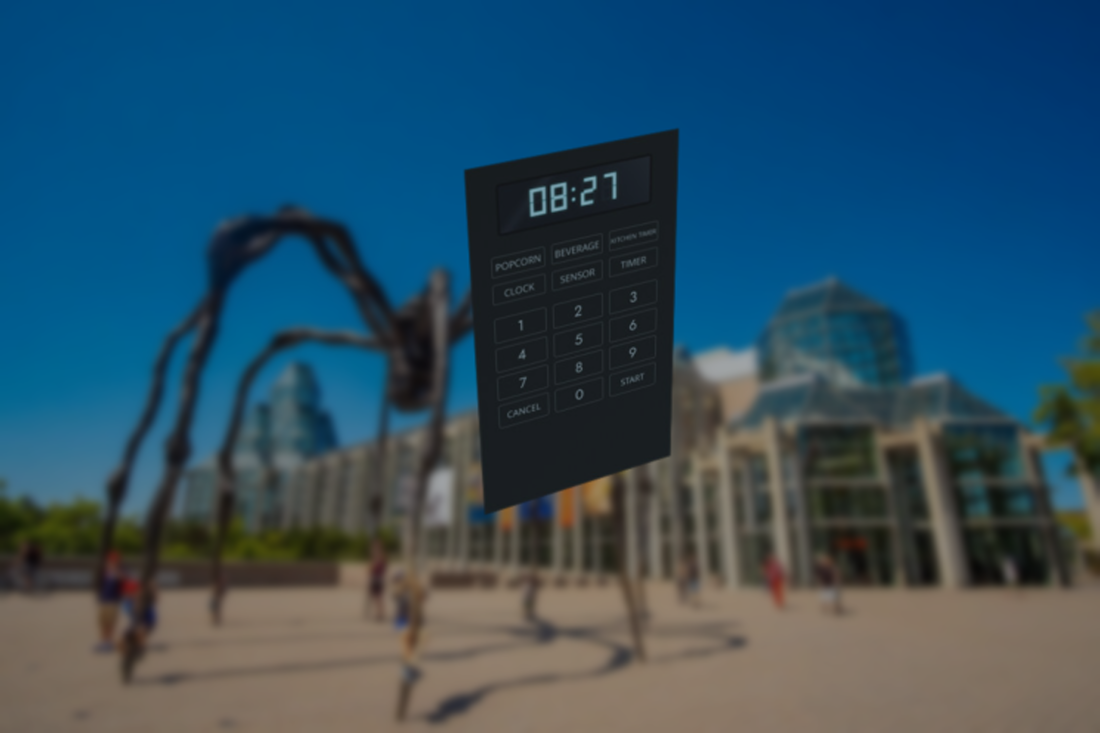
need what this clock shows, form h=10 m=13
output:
h=8 m=27
